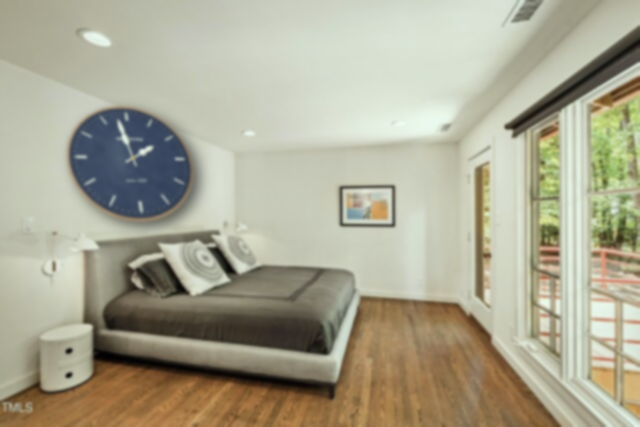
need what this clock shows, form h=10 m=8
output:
h=1 m=58
